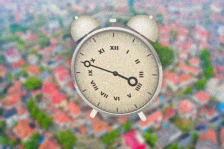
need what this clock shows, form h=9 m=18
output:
h=3 m=48
